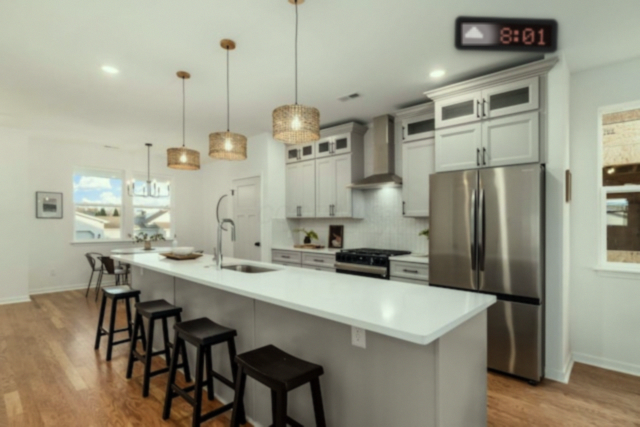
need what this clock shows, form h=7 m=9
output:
h=8 m=1
